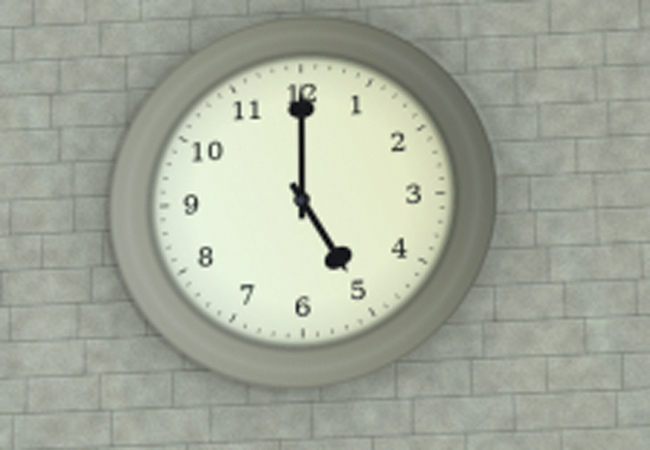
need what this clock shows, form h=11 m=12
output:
h=5 m=0
